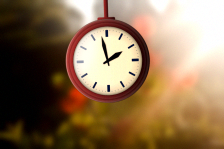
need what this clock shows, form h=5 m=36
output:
h=1 m=58
